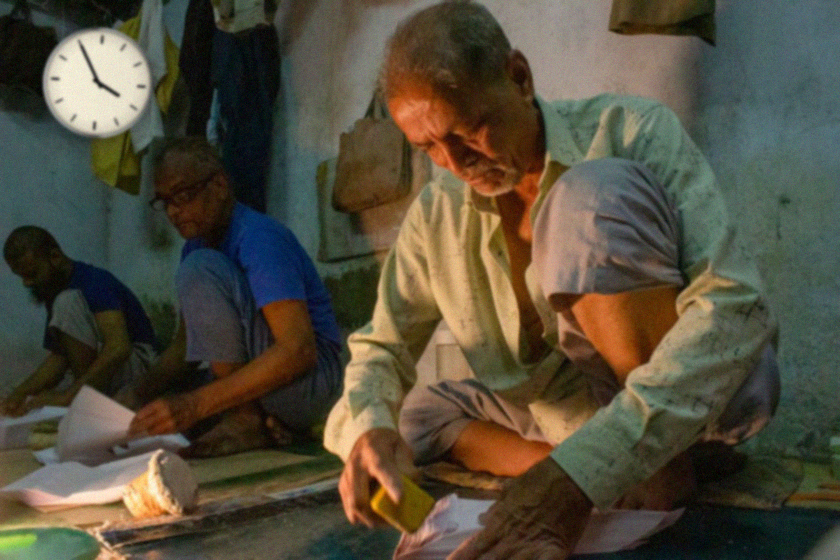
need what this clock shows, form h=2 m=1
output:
h=3 m=55
